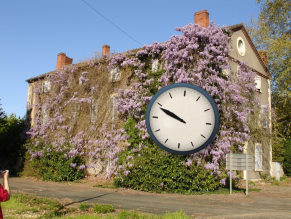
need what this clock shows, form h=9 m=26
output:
h=9 m=49
